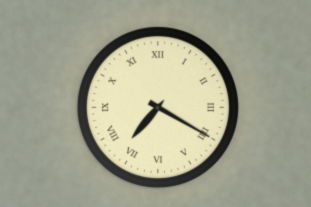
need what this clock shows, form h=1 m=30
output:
h=7 m=20
